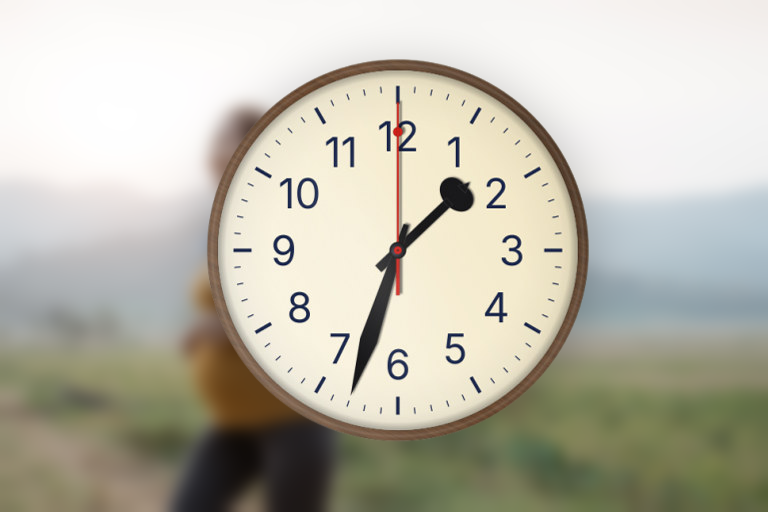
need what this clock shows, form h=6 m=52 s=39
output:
h=1 m=33 s=0
